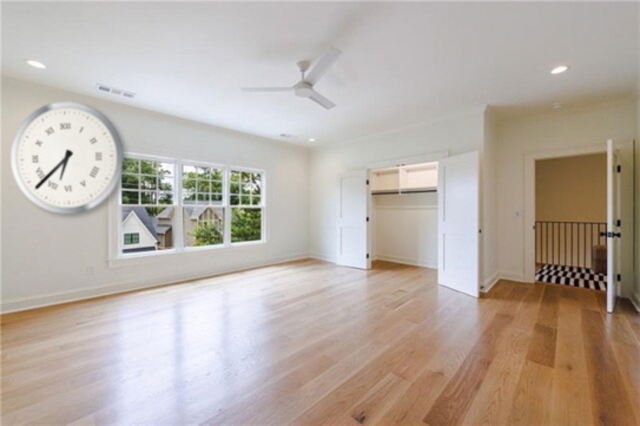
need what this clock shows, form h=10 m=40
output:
h=6 m=38
